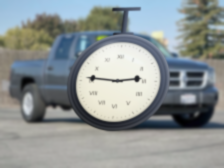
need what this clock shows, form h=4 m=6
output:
h=2 m=46
